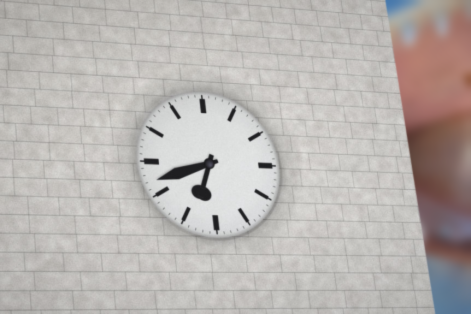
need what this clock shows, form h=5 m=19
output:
h=6 m=42
